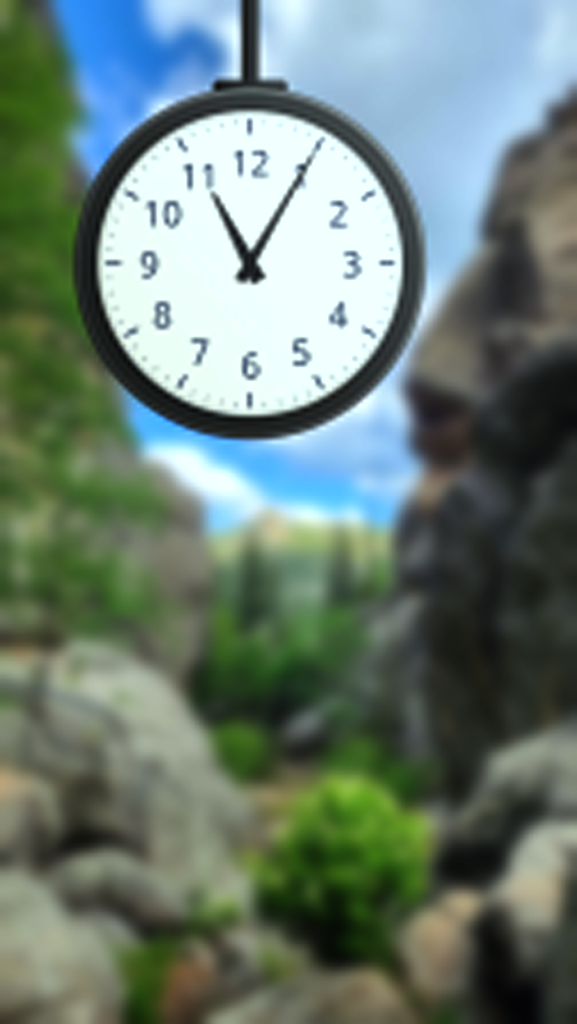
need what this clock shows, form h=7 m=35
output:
h=11 m=5
